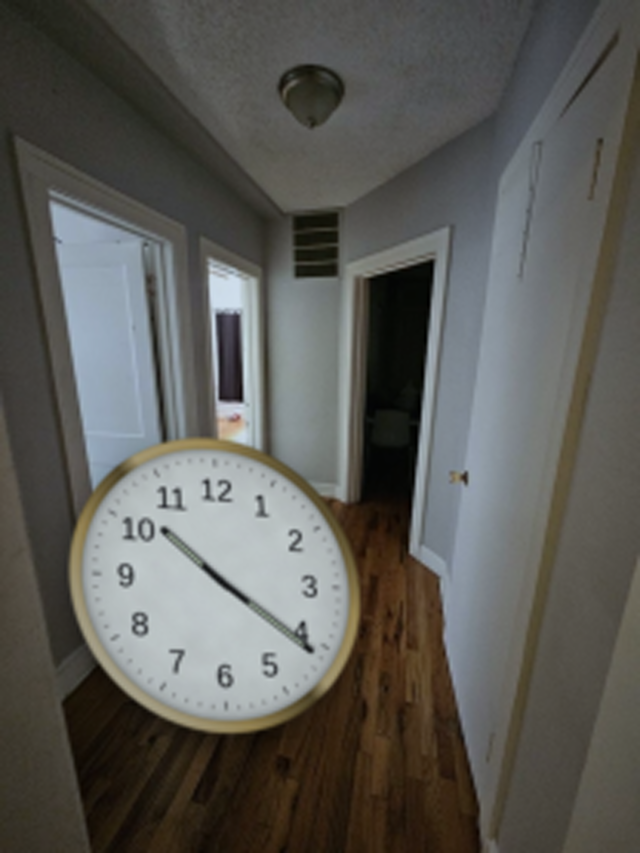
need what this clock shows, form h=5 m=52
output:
h=10 m=21
